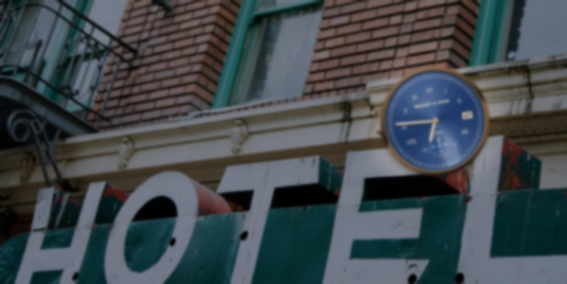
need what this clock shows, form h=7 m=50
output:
h=6 m=46
